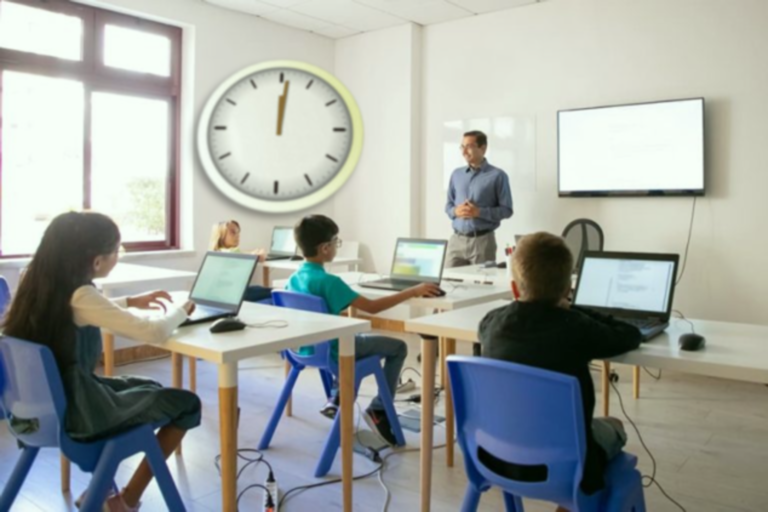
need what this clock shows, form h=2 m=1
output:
h=12 m=1
